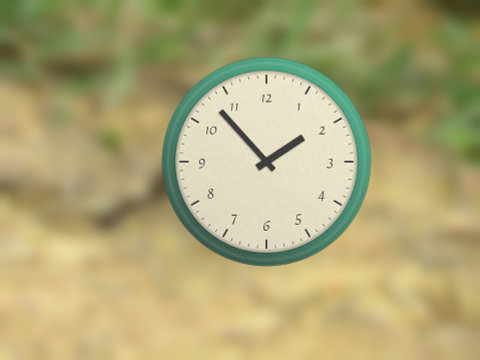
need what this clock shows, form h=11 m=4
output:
h=1 m=53
